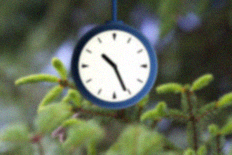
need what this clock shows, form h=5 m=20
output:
h=10 m=26
